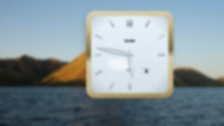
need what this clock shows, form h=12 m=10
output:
h=5 m=47
